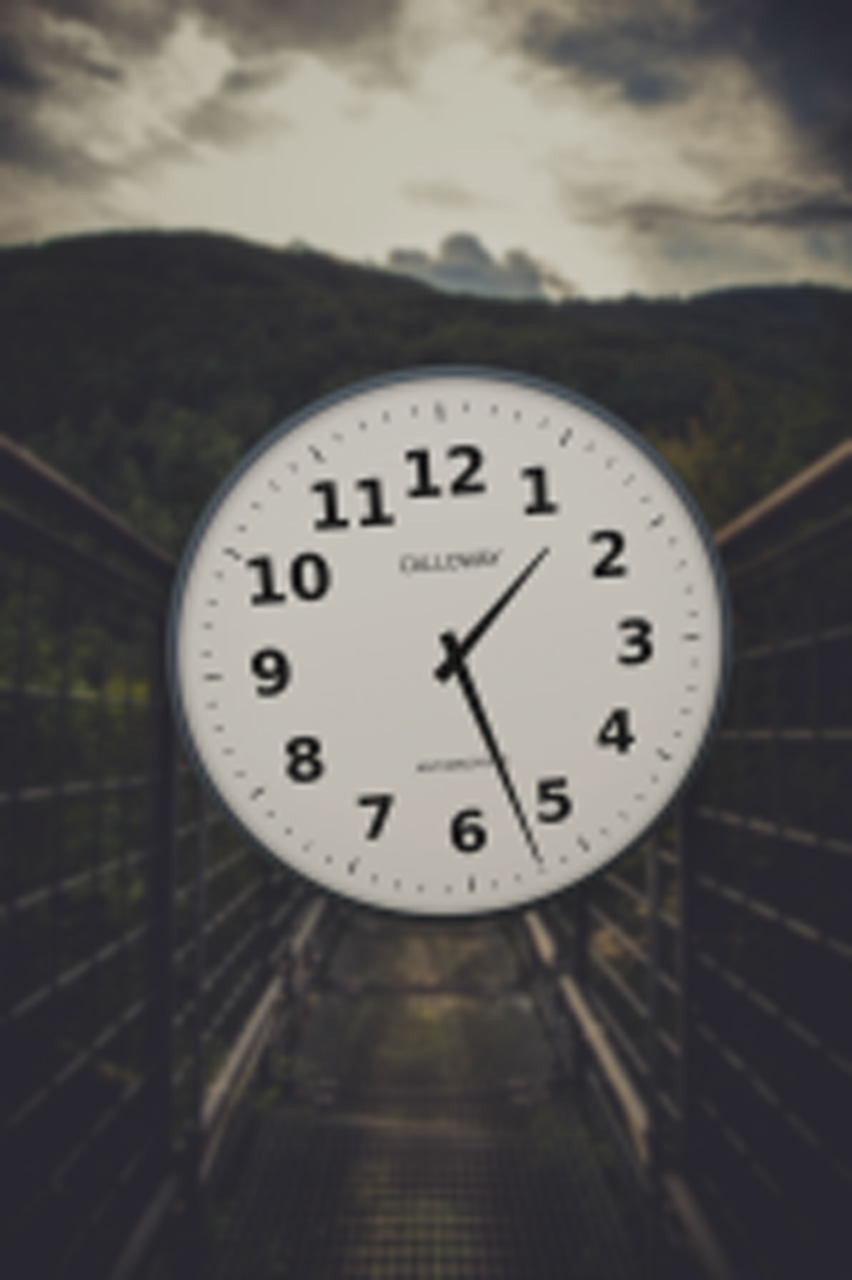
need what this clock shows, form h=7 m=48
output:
h=1 m=27
